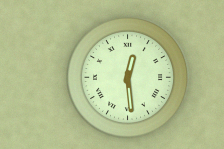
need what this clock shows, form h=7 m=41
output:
h=12 m=29
